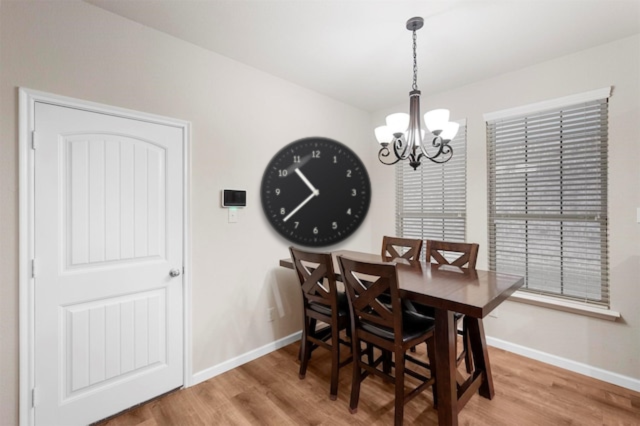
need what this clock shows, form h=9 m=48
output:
h=10 m=38
